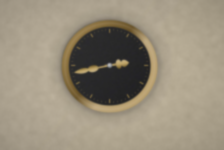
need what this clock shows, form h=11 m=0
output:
h=2 m=43
